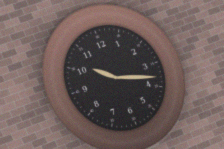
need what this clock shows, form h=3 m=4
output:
h=10 m=18
